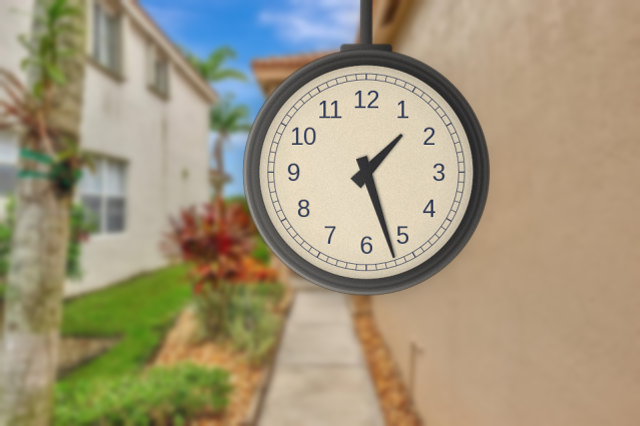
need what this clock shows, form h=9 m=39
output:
h=1 m=27
